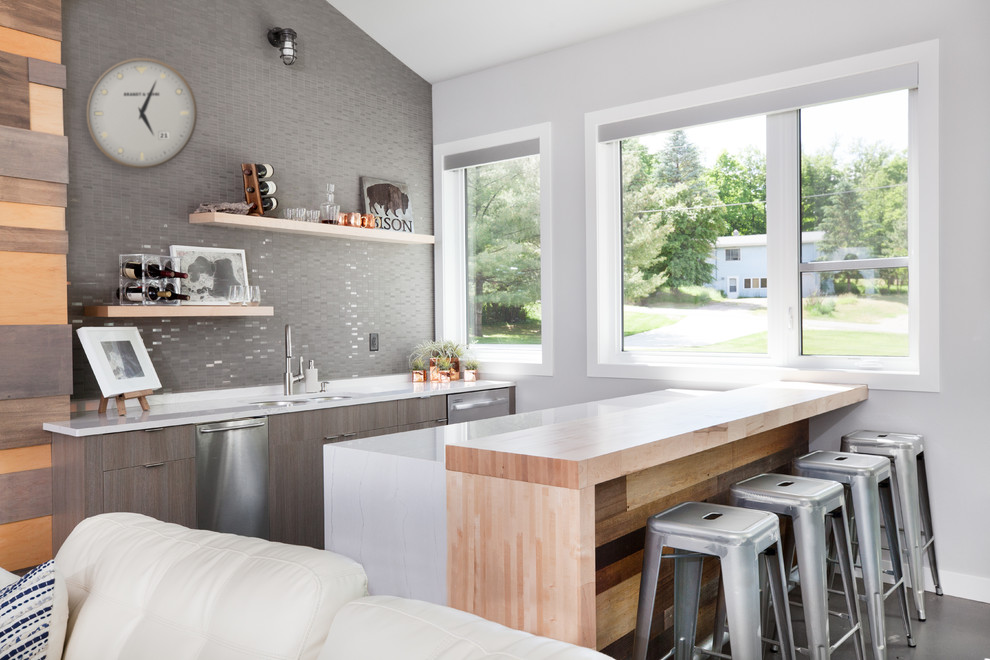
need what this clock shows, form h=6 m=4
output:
h=5 m=4
